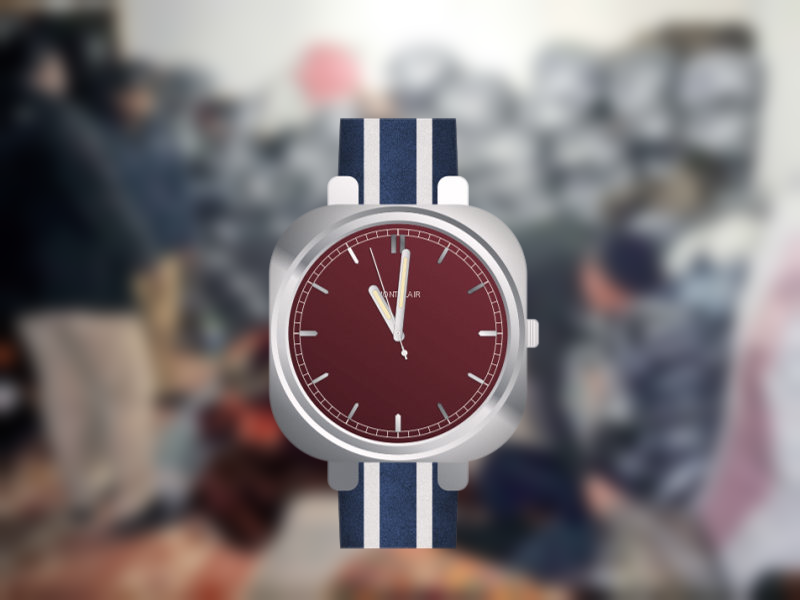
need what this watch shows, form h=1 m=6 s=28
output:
h=11 m=0 s=57
